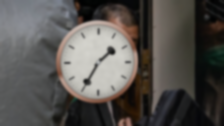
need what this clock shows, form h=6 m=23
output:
h=1 m=35
